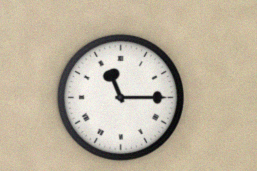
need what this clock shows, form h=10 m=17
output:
h=11 m=15
